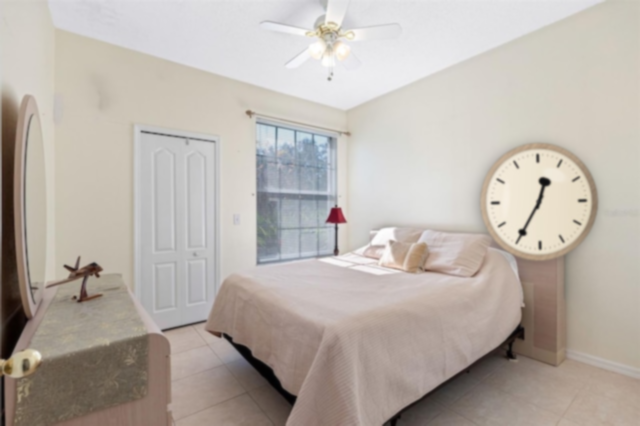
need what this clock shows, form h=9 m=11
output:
h=12 m=35
